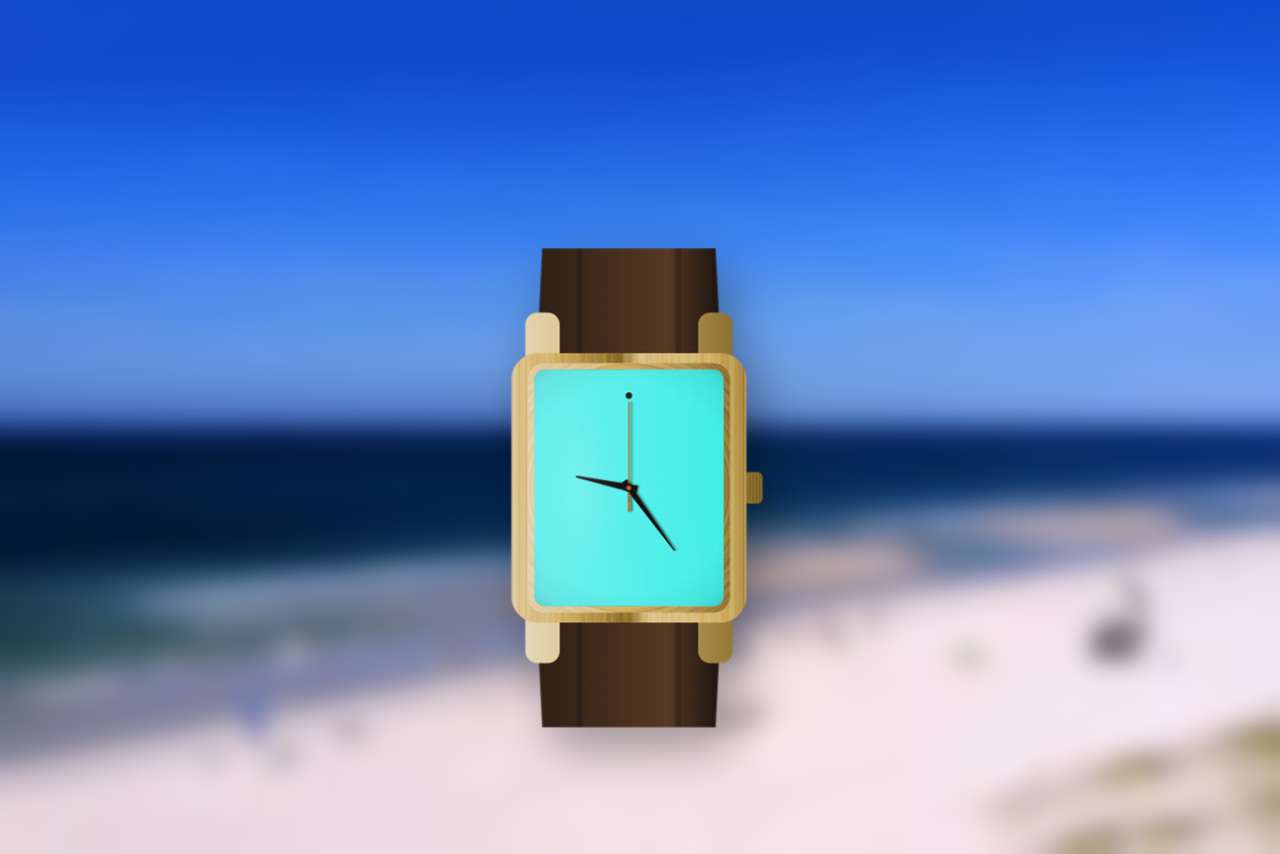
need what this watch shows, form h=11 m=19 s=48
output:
h=9 m=24 s=0
